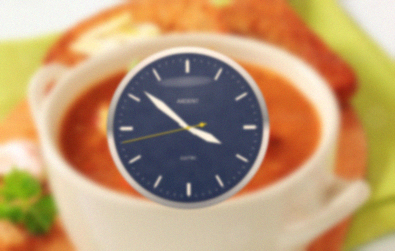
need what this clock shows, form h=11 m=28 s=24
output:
h=3 m=51 s=43
